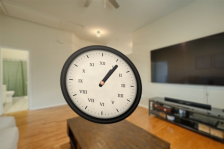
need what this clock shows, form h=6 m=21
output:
h=1 m=6
